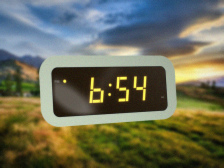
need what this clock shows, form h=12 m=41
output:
h=6 m=54
